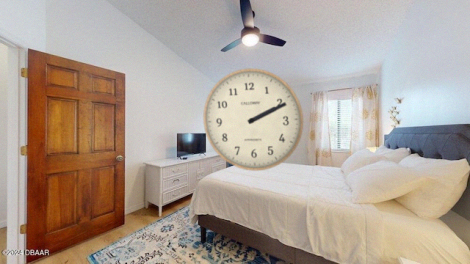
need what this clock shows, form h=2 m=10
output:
h=2 m=11
